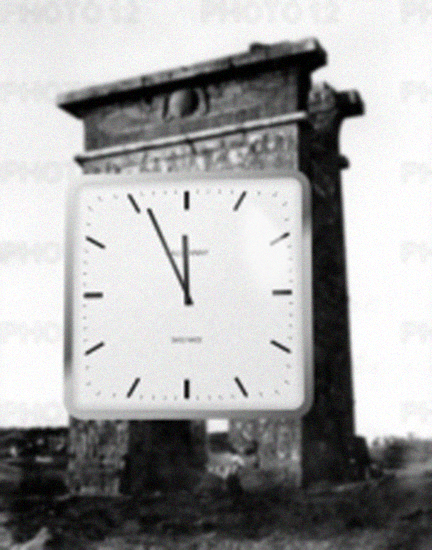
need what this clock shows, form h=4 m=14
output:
h=11 m=56
